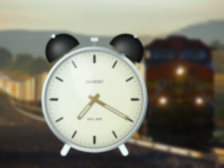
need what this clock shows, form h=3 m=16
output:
h=7 m=20
